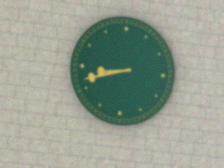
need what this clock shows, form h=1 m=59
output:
h=8 m=42
